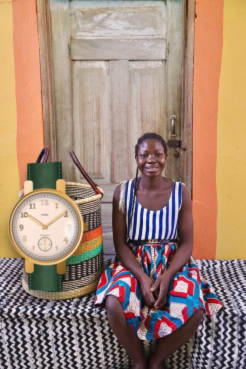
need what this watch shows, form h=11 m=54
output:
h=10 m=9
